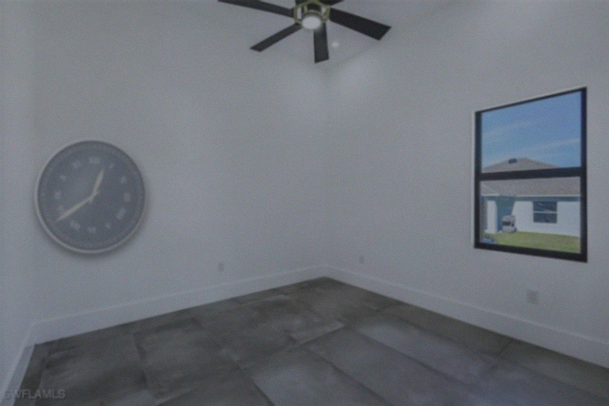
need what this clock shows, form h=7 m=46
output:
h=12 m=39
